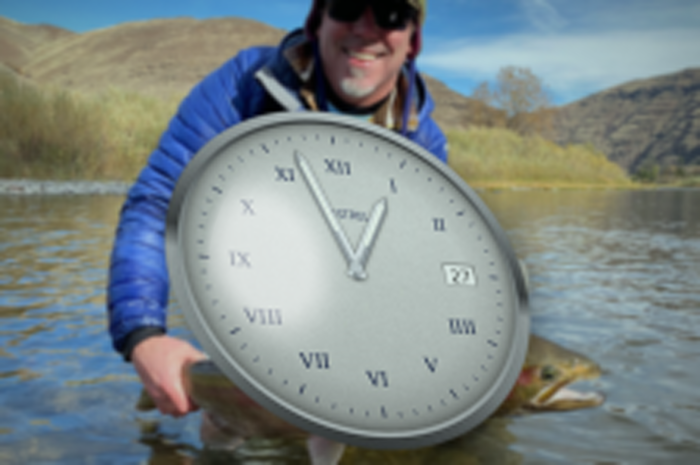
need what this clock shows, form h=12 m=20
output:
h=12 m=57
